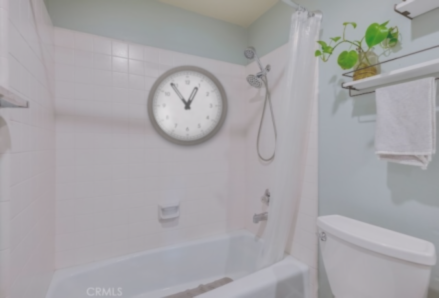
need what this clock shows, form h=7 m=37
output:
h=12 m=54
